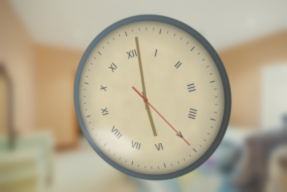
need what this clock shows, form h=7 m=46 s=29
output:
h=6 m=1 s=25
